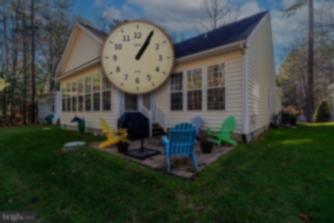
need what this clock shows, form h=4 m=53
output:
h=1 m=5
